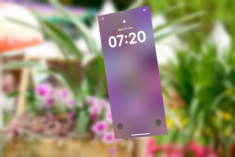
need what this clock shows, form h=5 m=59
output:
h=7 m=20
